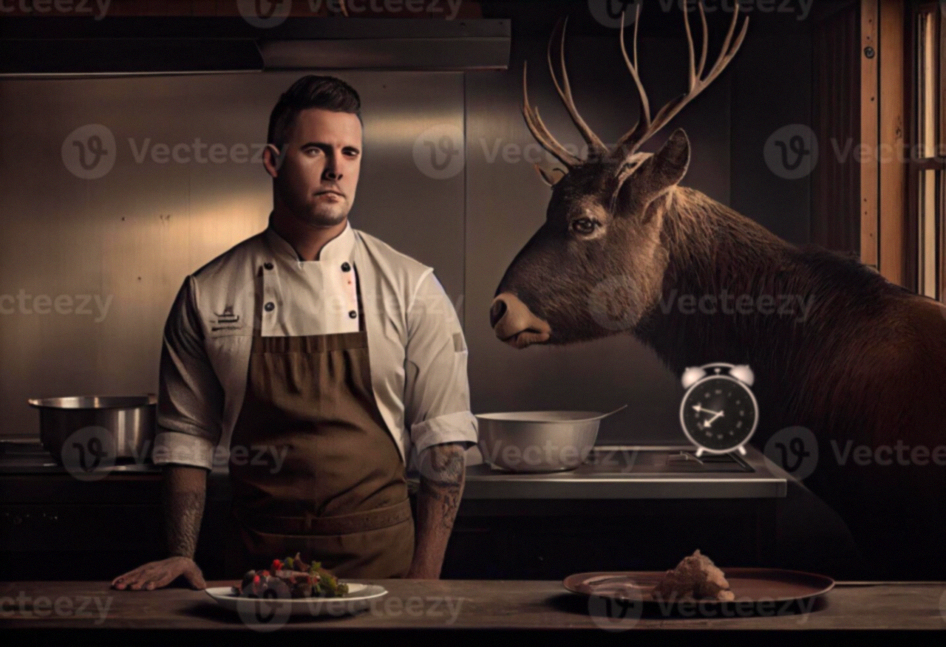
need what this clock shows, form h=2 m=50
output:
h=7 m=48
